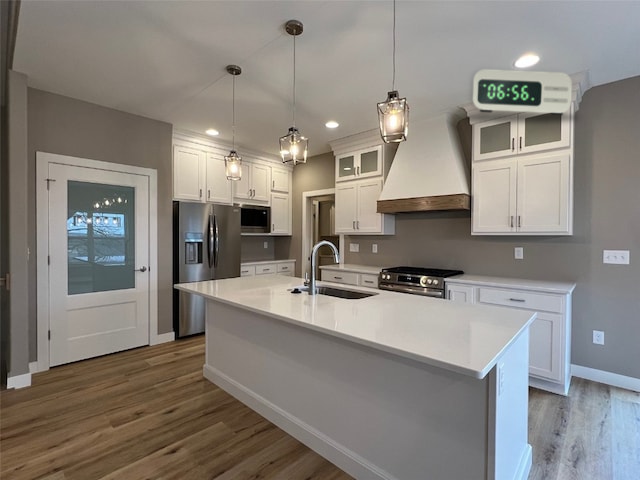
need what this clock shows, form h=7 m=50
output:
h=6 m=56
